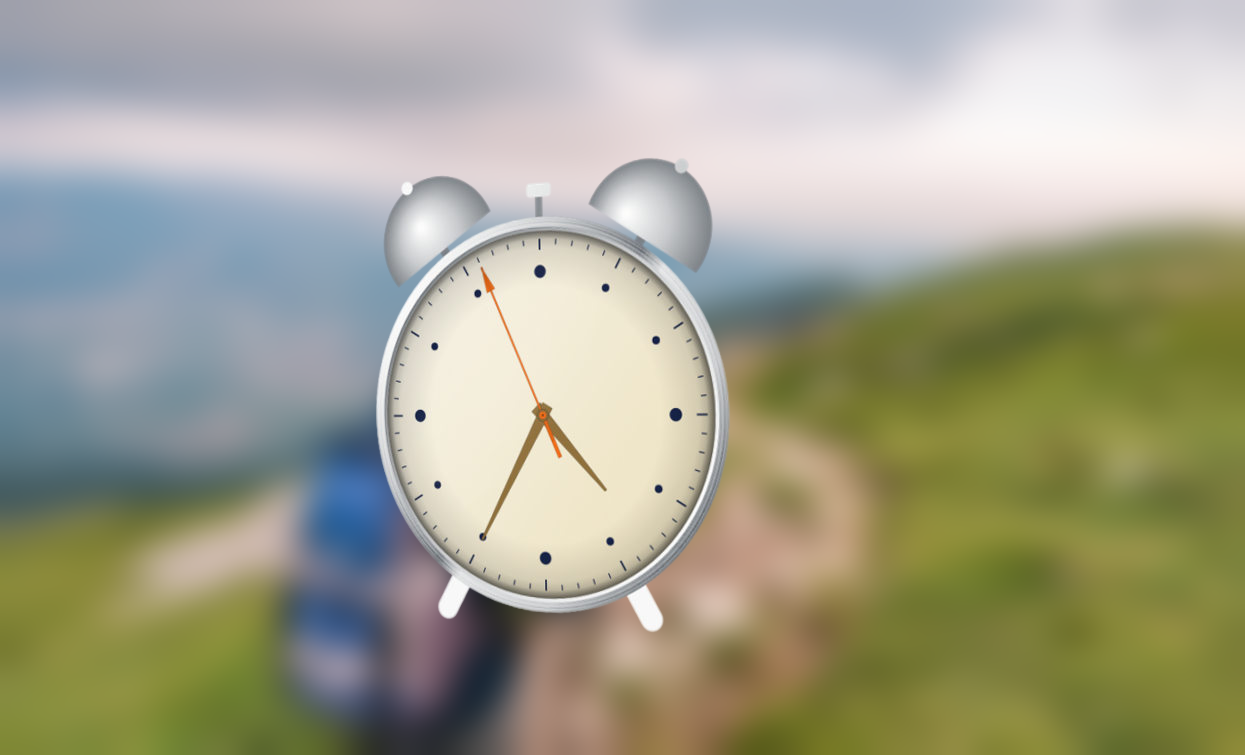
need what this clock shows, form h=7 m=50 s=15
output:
h=4 m=34 s=56
